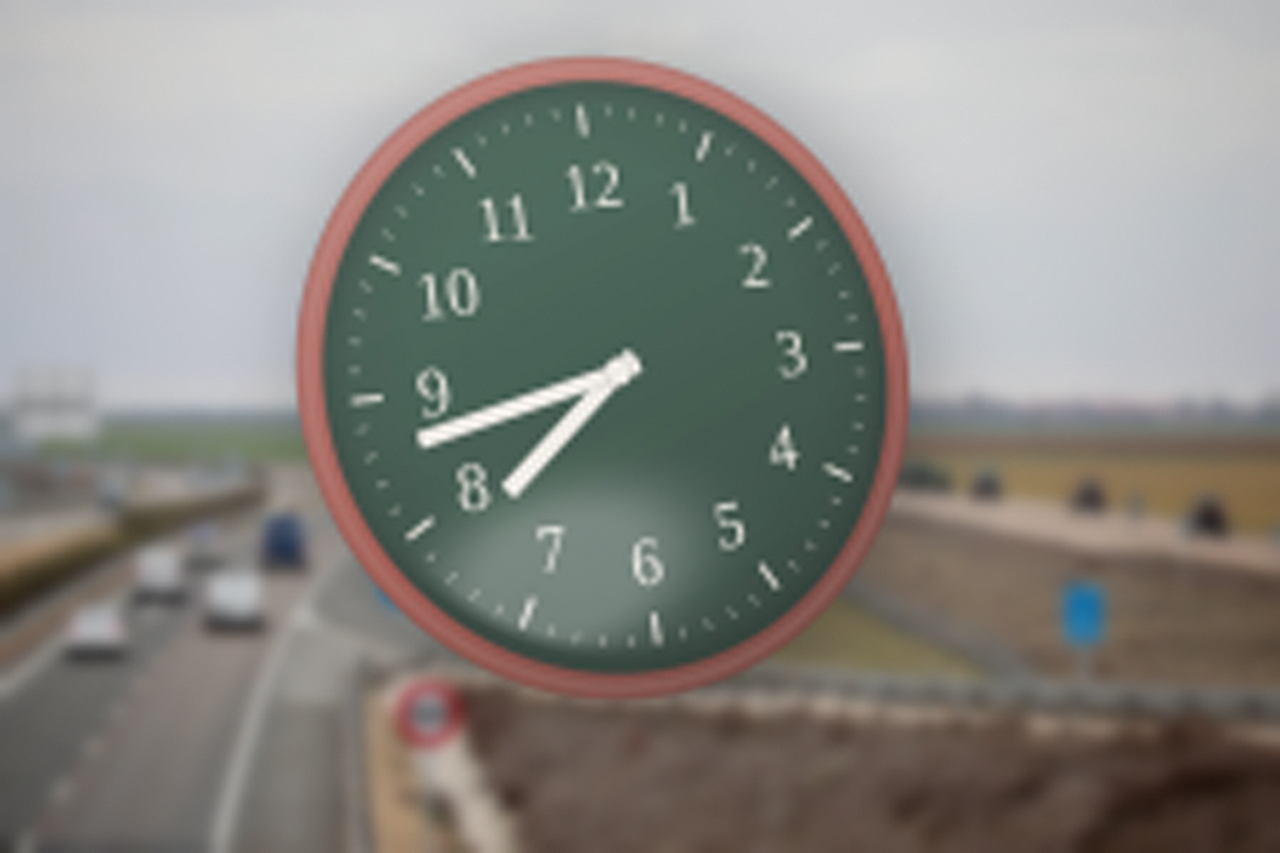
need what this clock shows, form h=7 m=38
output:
h=7 m=43
